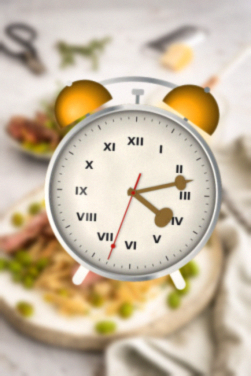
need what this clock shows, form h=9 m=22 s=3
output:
h=4 m=12 s=33
